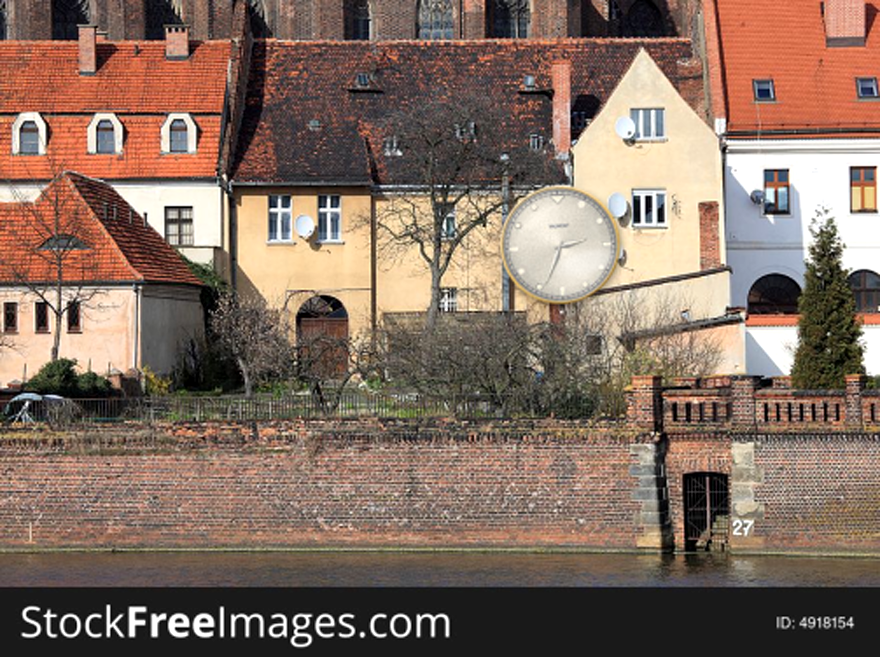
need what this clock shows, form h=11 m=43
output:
h=2 m=34
